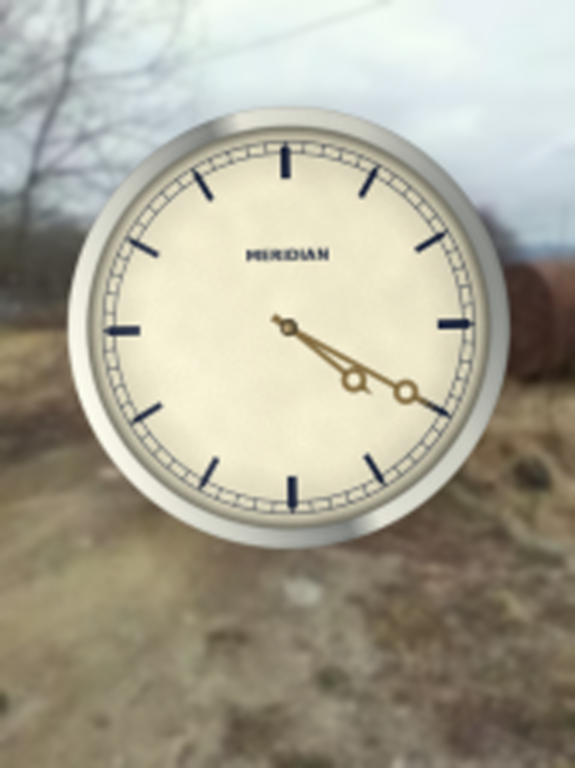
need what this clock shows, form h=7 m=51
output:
h=4 m=20
